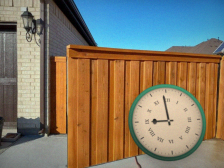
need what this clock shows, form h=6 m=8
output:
h=8 m=59
